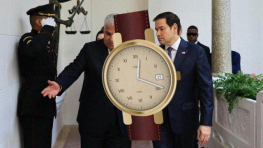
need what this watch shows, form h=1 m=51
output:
h=12 m=19
